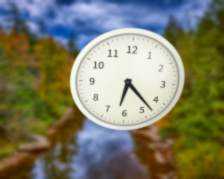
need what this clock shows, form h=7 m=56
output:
h=6 m=23
